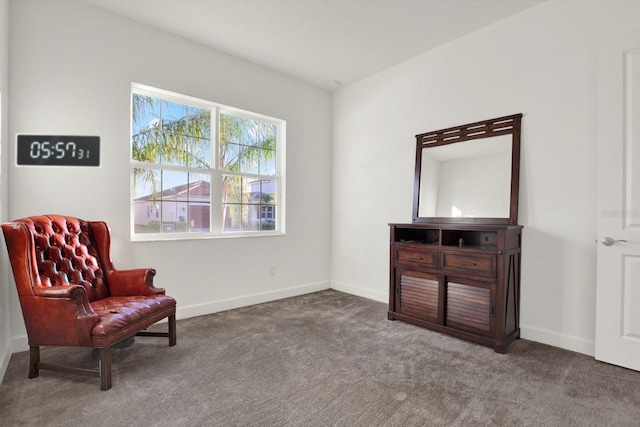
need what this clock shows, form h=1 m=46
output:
h=5 m=57
